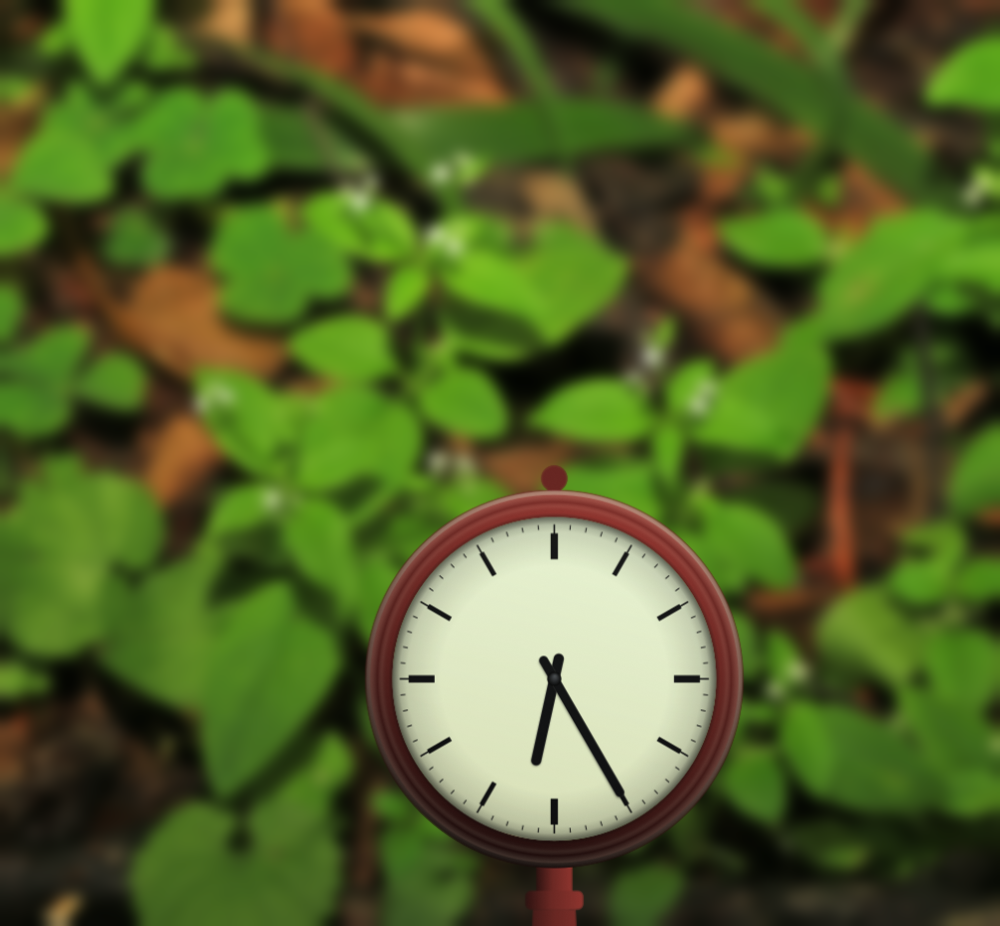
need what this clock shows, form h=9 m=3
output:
h=6 m=25
